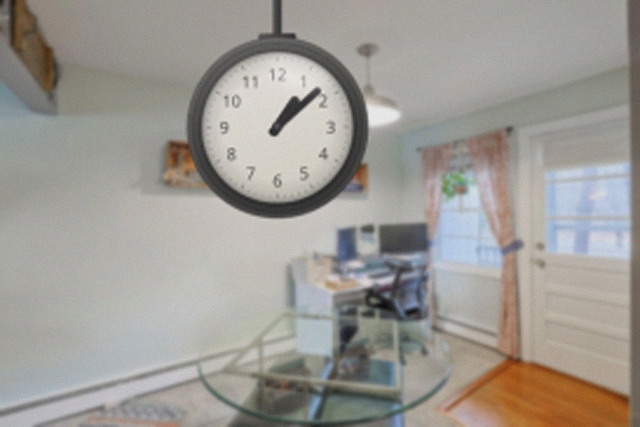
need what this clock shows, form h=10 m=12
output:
h=1 m=8
